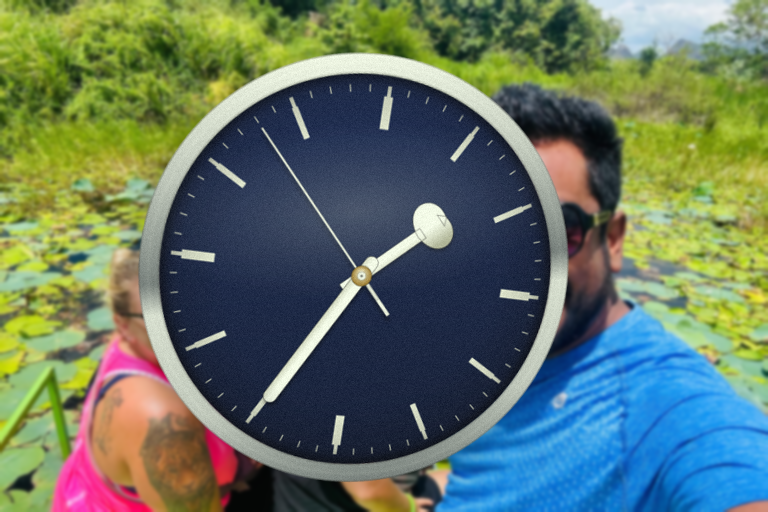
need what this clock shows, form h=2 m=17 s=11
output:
h=1 m=34 s=53
